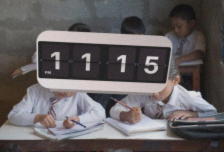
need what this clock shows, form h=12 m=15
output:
h=11 m=15
